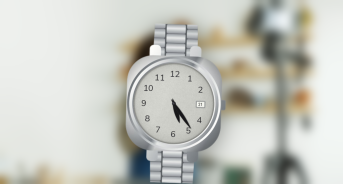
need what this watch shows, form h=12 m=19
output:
h=5 m=24
